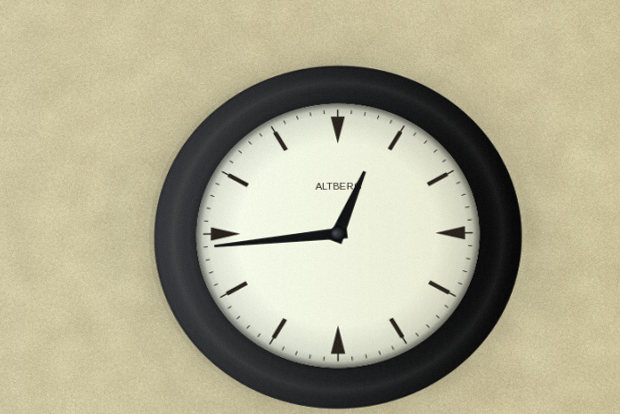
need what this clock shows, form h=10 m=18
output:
h=12 m=44
